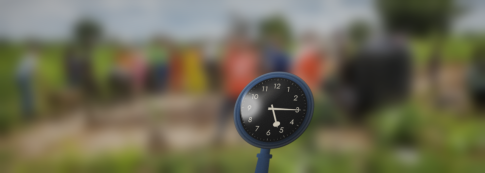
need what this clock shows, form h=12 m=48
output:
h=5 m=15
